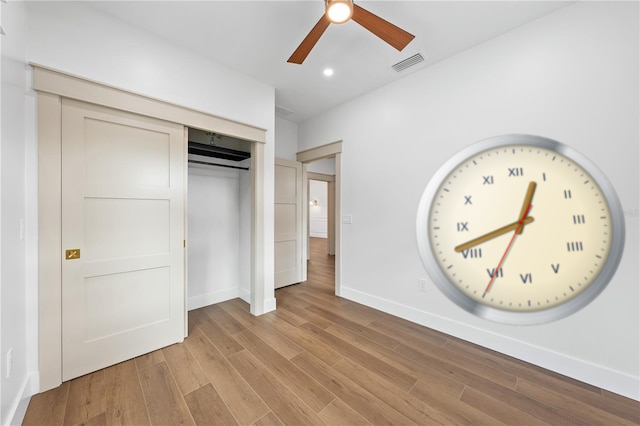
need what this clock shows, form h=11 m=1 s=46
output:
h=12 m=41 s=35
